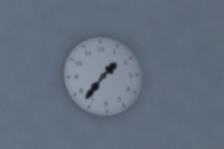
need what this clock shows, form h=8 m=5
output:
h=1 m=37
